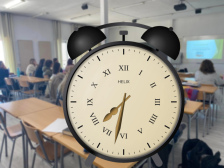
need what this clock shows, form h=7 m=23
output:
h=7 m=32
